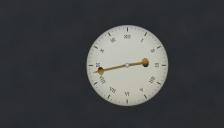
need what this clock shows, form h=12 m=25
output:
h=2 m=43
